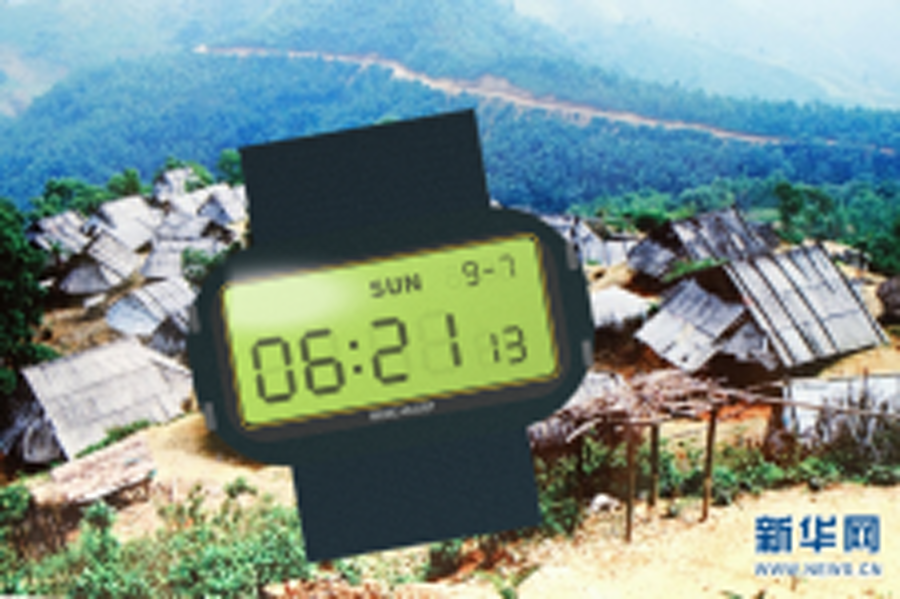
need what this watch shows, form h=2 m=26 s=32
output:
h=6 m=21 s=13
